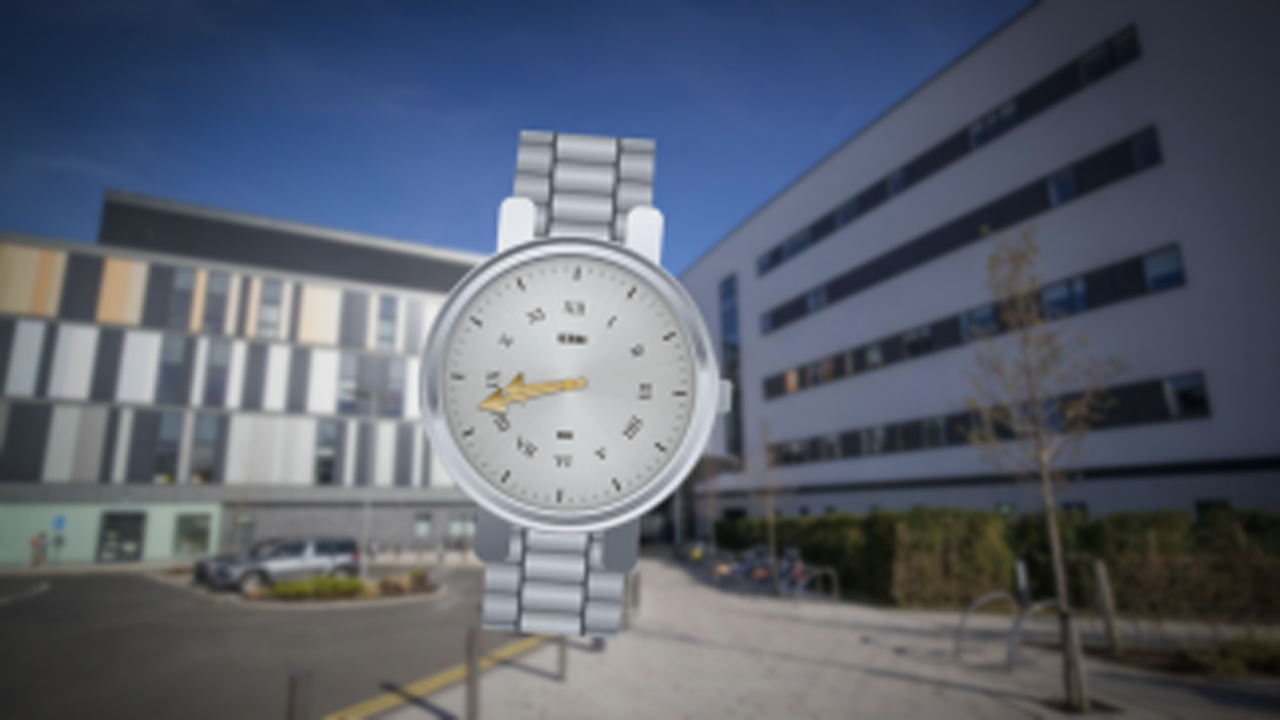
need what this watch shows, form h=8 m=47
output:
h=8 m=42
